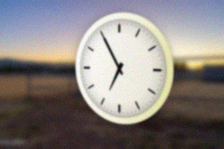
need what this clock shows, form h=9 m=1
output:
h=6 m=55
